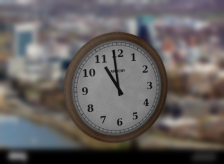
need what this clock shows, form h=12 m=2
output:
h=10 m=59
